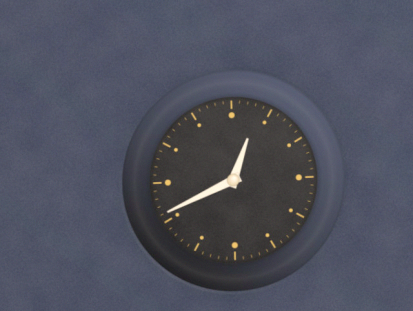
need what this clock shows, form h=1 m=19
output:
h=12 m=41
